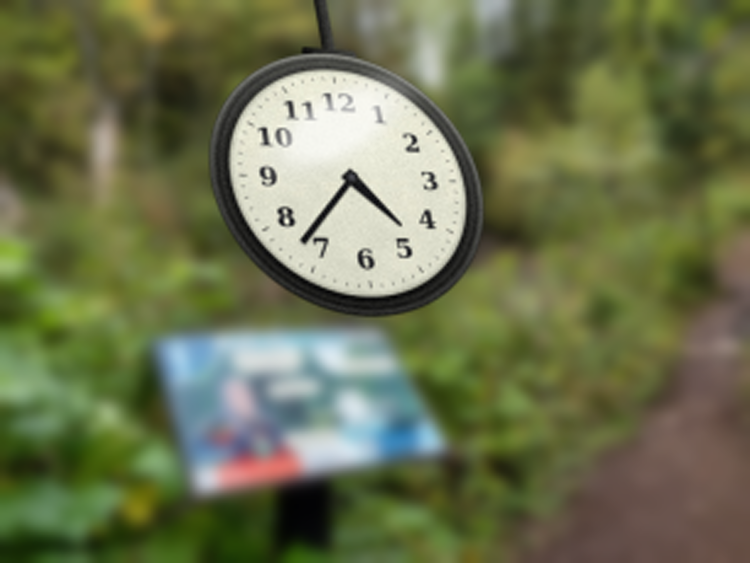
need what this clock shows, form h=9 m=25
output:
h=4 m=37
